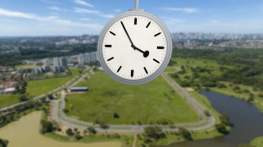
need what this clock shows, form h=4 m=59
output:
h=3 m=55
